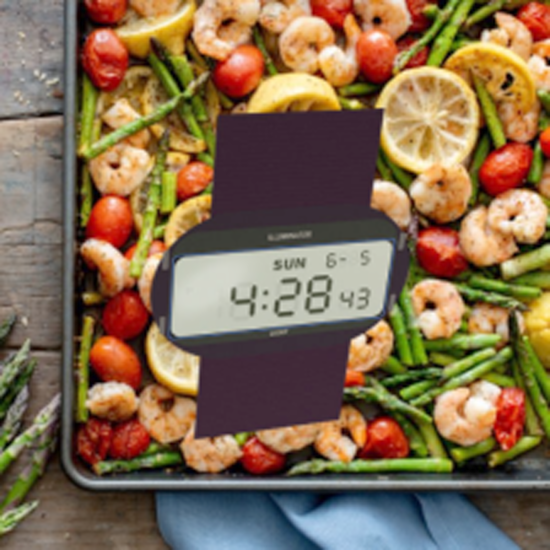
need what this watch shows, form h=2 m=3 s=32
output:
h=4 m=28 s=43
